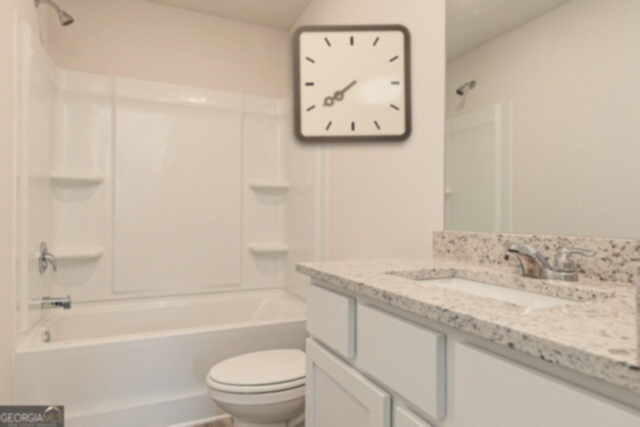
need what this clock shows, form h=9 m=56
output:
h=7 m=39
